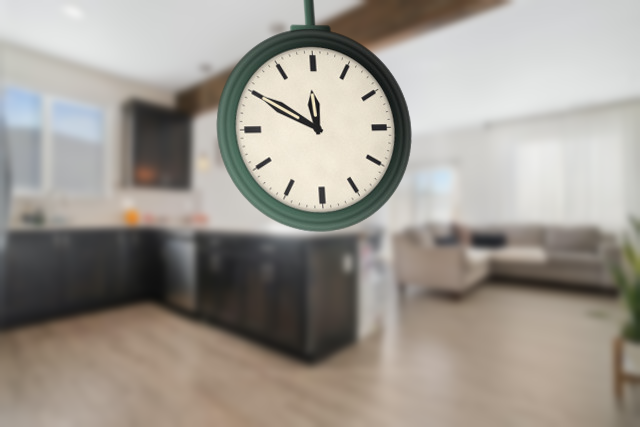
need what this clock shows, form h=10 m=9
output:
h=11 m=50
